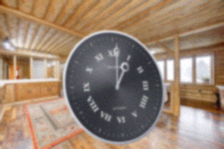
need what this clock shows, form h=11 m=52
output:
h=1 m=1
